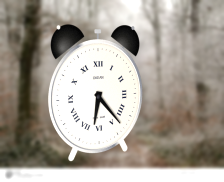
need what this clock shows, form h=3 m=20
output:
h=6 m=23
